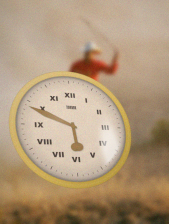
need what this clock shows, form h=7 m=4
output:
h=5 m=49
